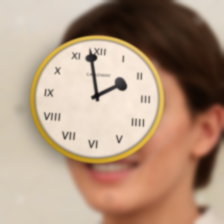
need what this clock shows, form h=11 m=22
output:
h=1 m=58
